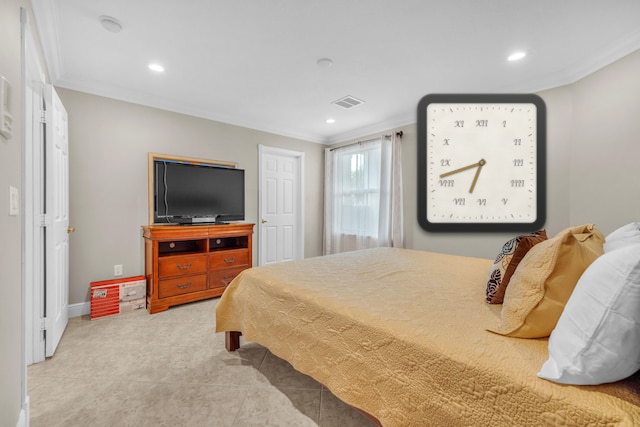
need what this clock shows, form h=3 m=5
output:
h=6 m=42
